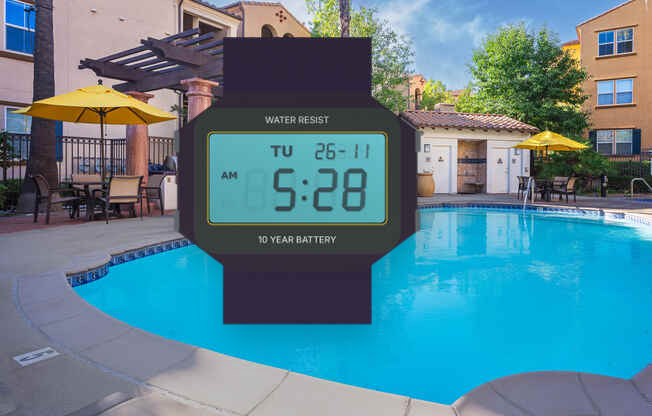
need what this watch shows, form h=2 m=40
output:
h=5 m=28
